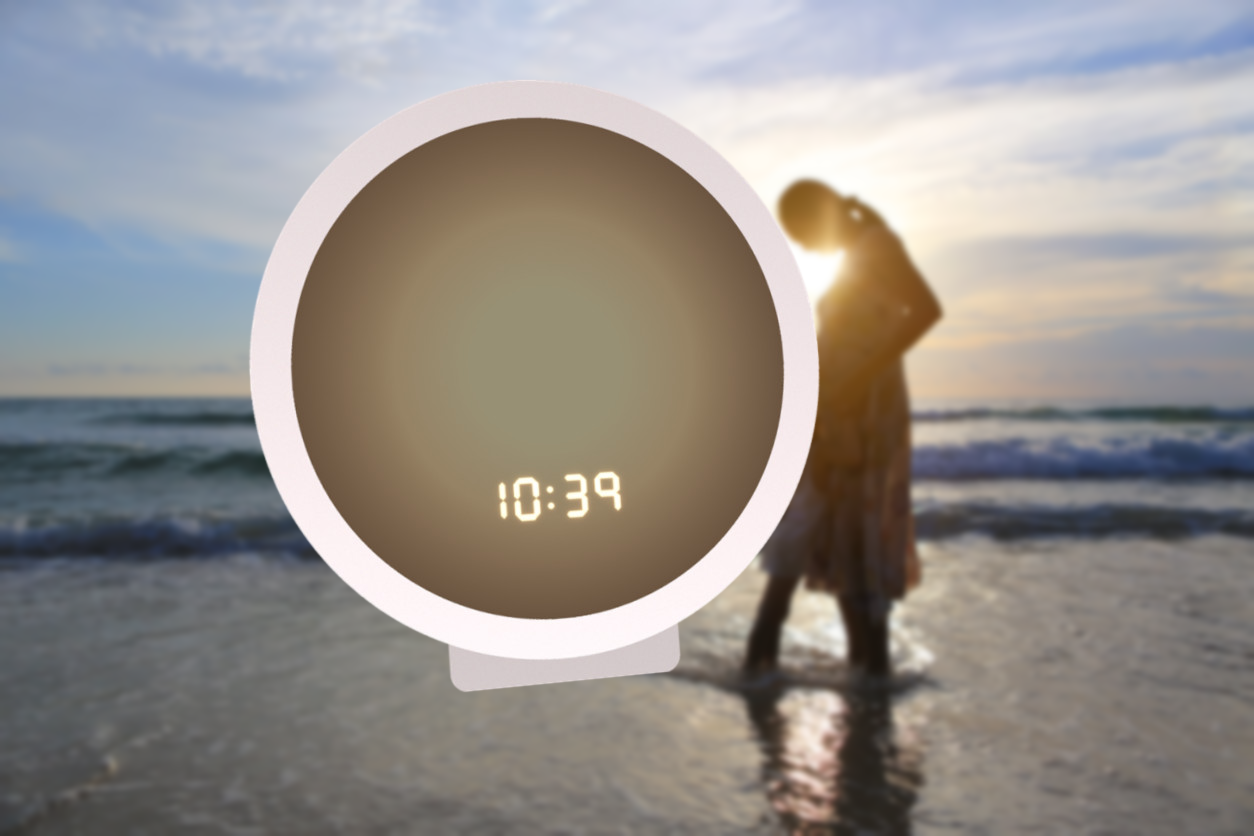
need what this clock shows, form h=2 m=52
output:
h=10 m=39
